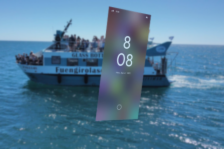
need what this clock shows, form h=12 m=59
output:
h=8 m=8
